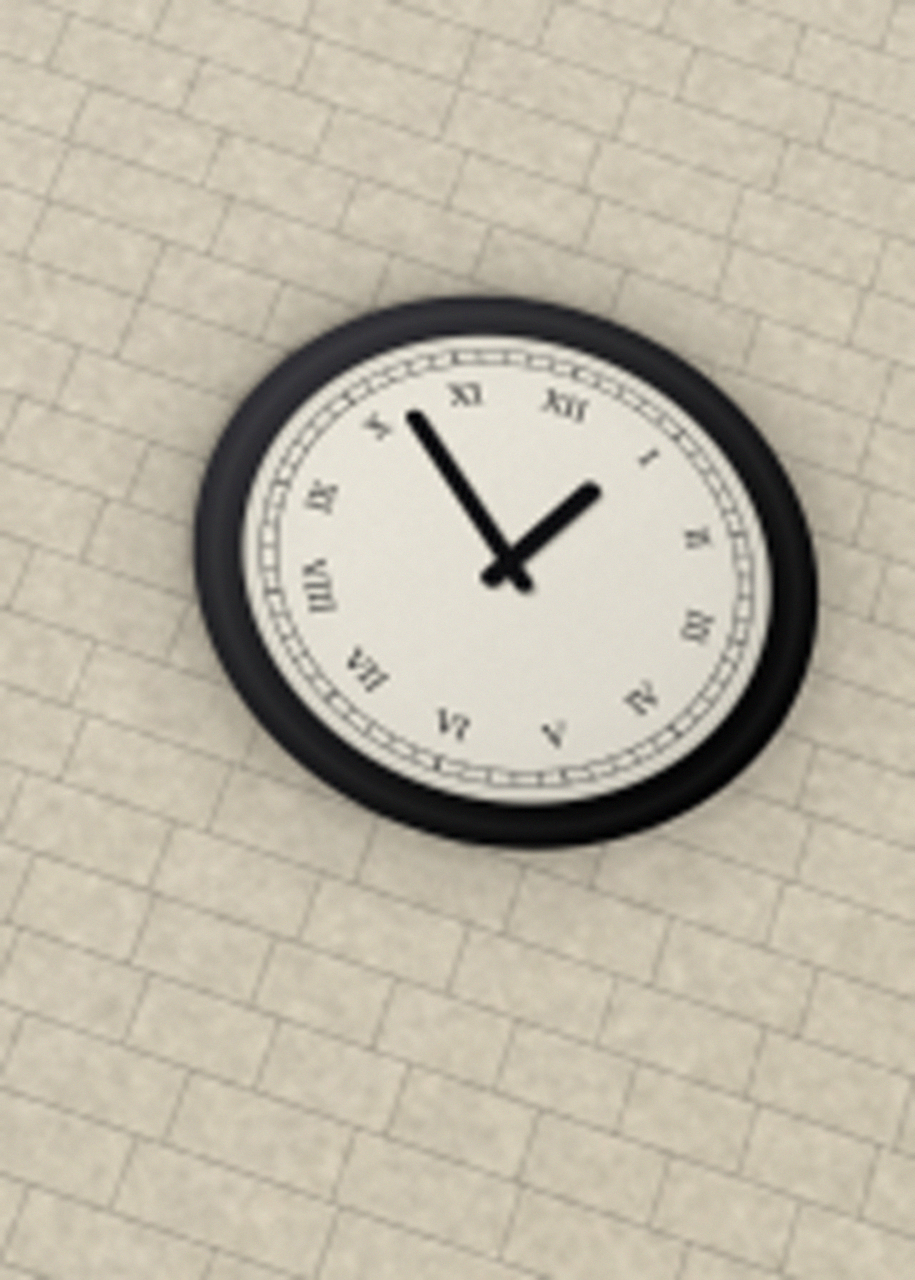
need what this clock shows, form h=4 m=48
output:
h=12 m=52
